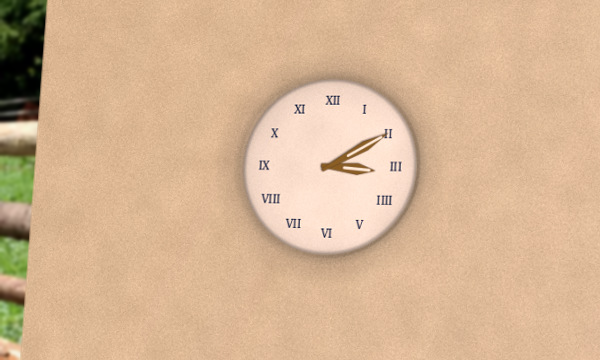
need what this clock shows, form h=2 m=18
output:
h=3 m=10
